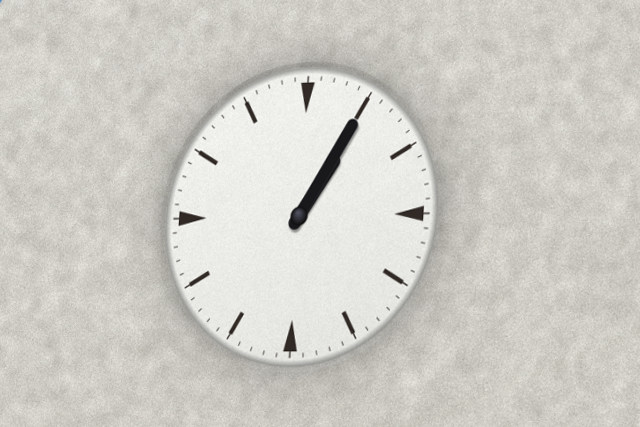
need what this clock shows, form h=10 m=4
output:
h=1 m=5
